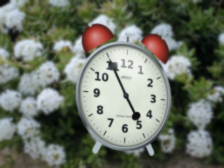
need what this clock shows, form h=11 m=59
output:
h=4 m=55
